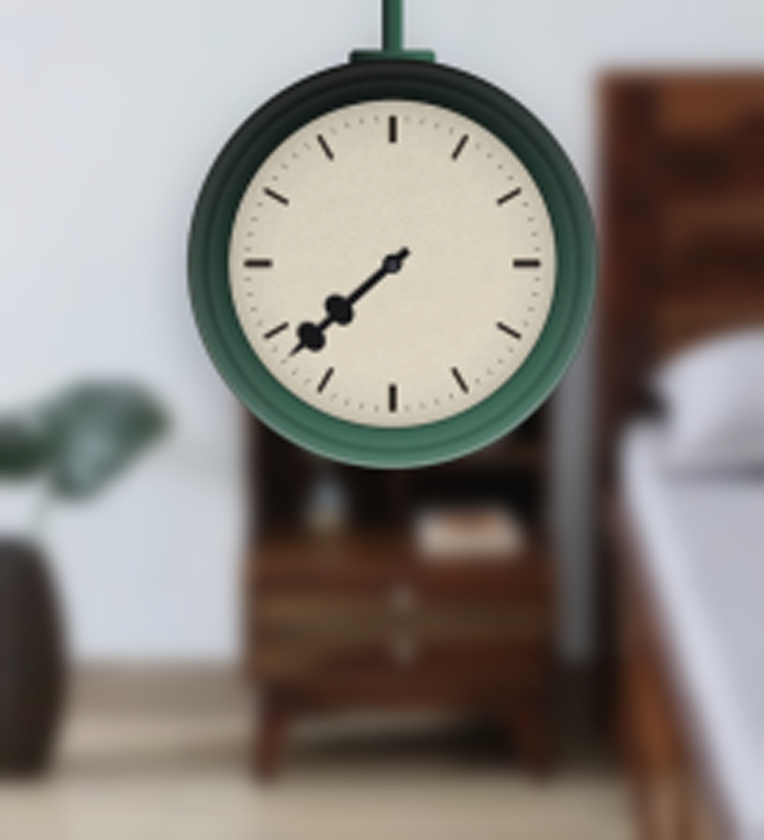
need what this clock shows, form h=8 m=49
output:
h=7 m=38
